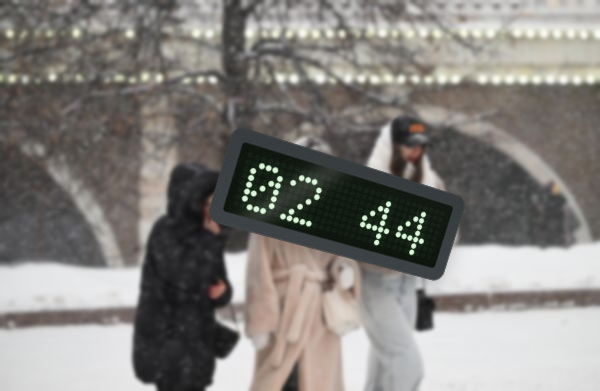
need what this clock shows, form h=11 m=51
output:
h=2 m=44
